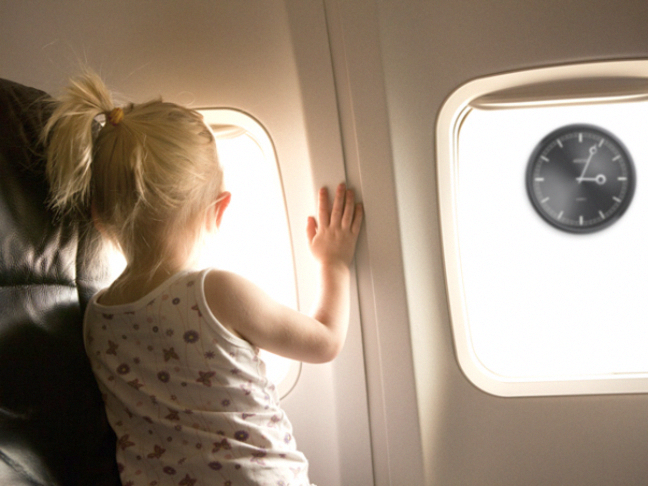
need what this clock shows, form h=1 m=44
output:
h=3 m=4
